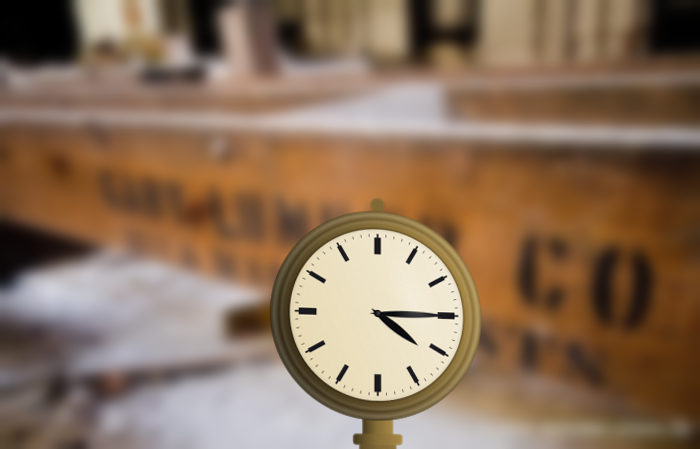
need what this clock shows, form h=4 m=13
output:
h=4 m=15
